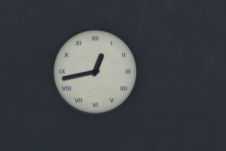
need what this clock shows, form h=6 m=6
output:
h=12 m=43
